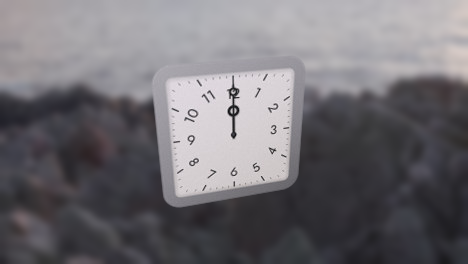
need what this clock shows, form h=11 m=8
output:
h=12 m=0
